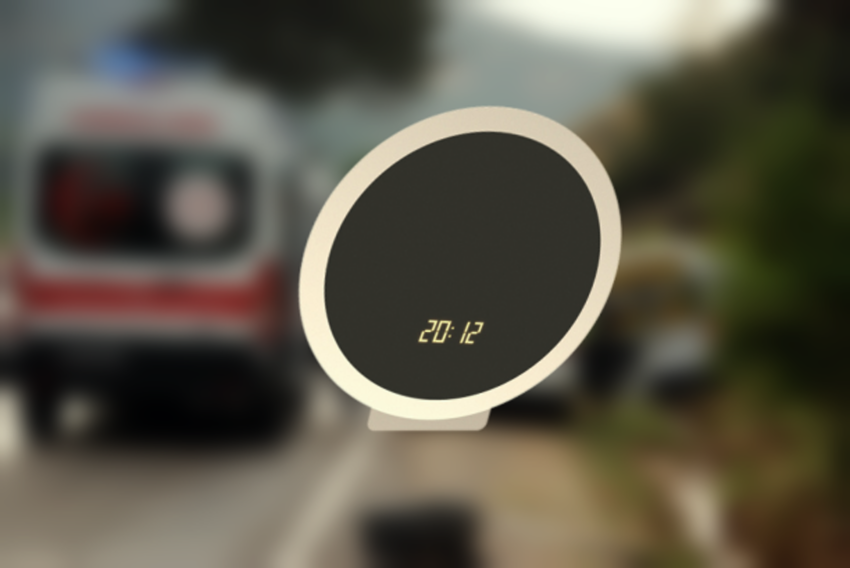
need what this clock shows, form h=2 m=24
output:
h=20 m=12
